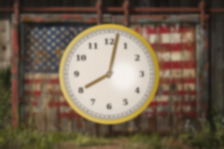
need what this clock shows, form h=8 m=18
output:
h=8 m=2
